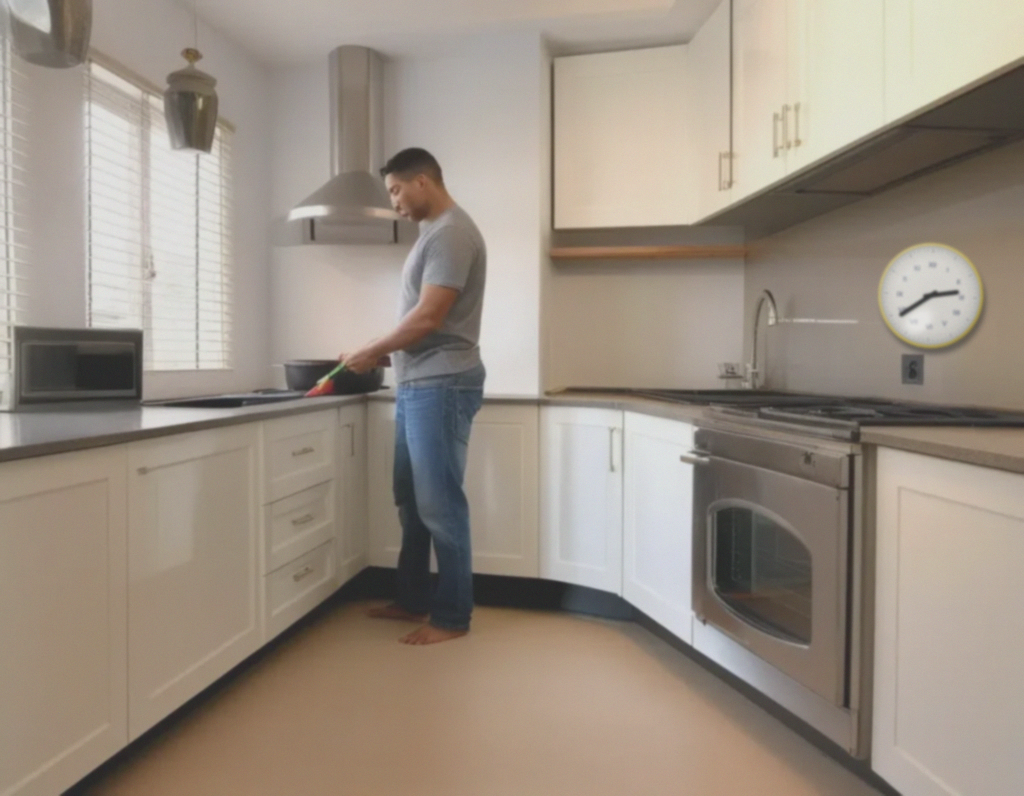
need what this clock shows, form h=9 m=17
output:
h=2 m=39
